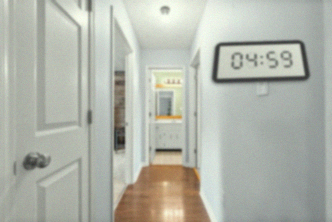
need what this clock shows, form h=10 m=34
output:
h=4 m=59
